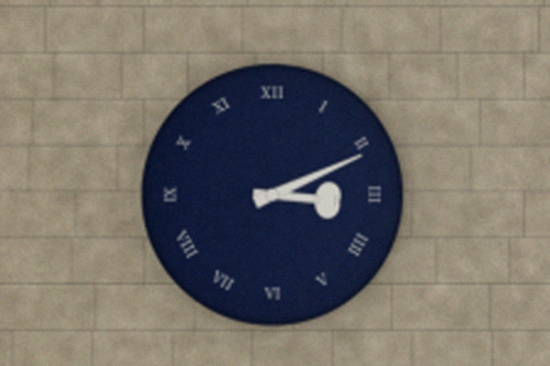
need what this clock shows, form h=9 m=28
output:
h=3 m=11
